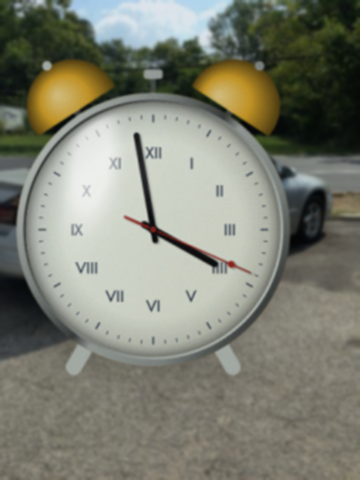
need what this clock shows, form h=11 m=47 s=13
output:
h=3 m=58 s=19
